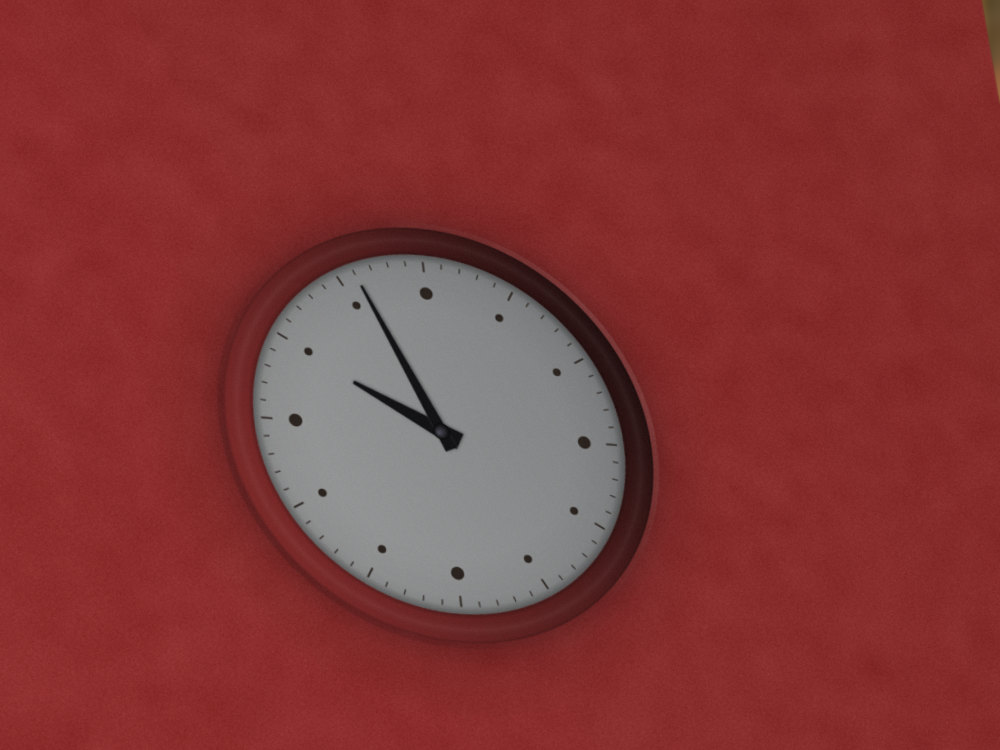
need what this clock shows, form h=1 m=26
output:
h=9 m=56
